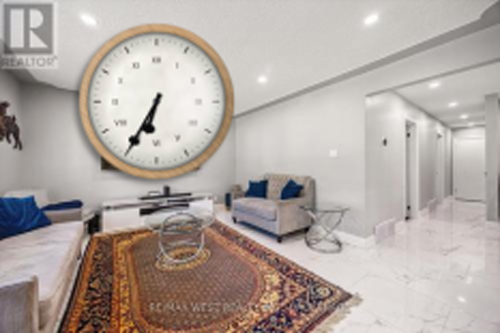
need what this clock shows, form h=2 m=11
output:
h=6 m=35
